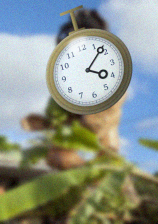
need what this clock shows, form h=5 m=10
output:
h=4 m=8
